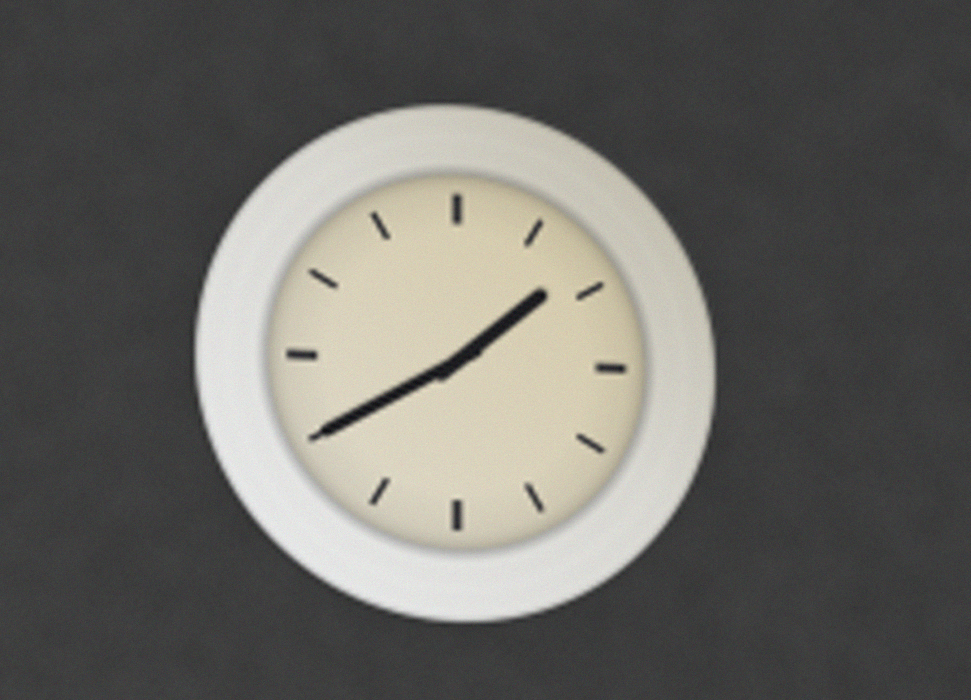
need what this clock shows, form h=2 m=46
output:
h=1 m=40
